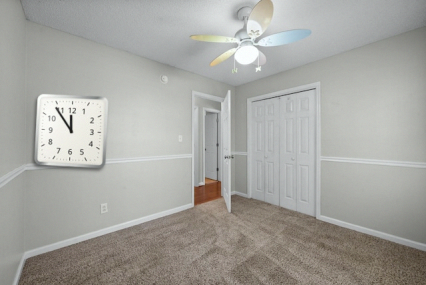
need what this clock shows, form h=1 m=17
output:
h=11 m=54
